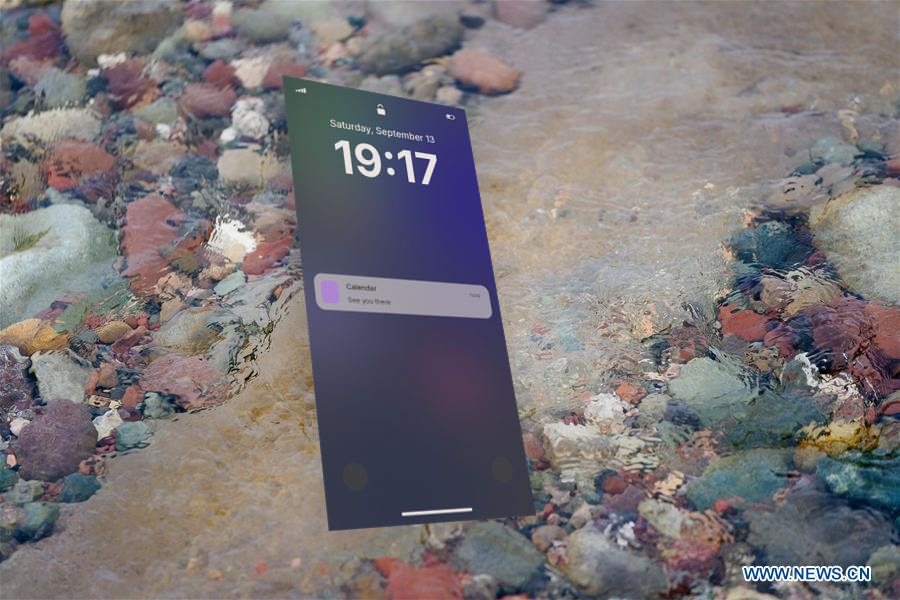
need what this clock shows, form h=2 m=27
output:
h=19 m=17
